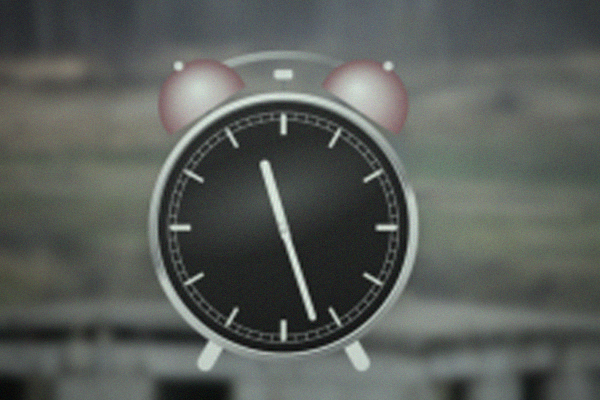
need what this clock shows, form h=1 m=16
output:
h=11 m=27
